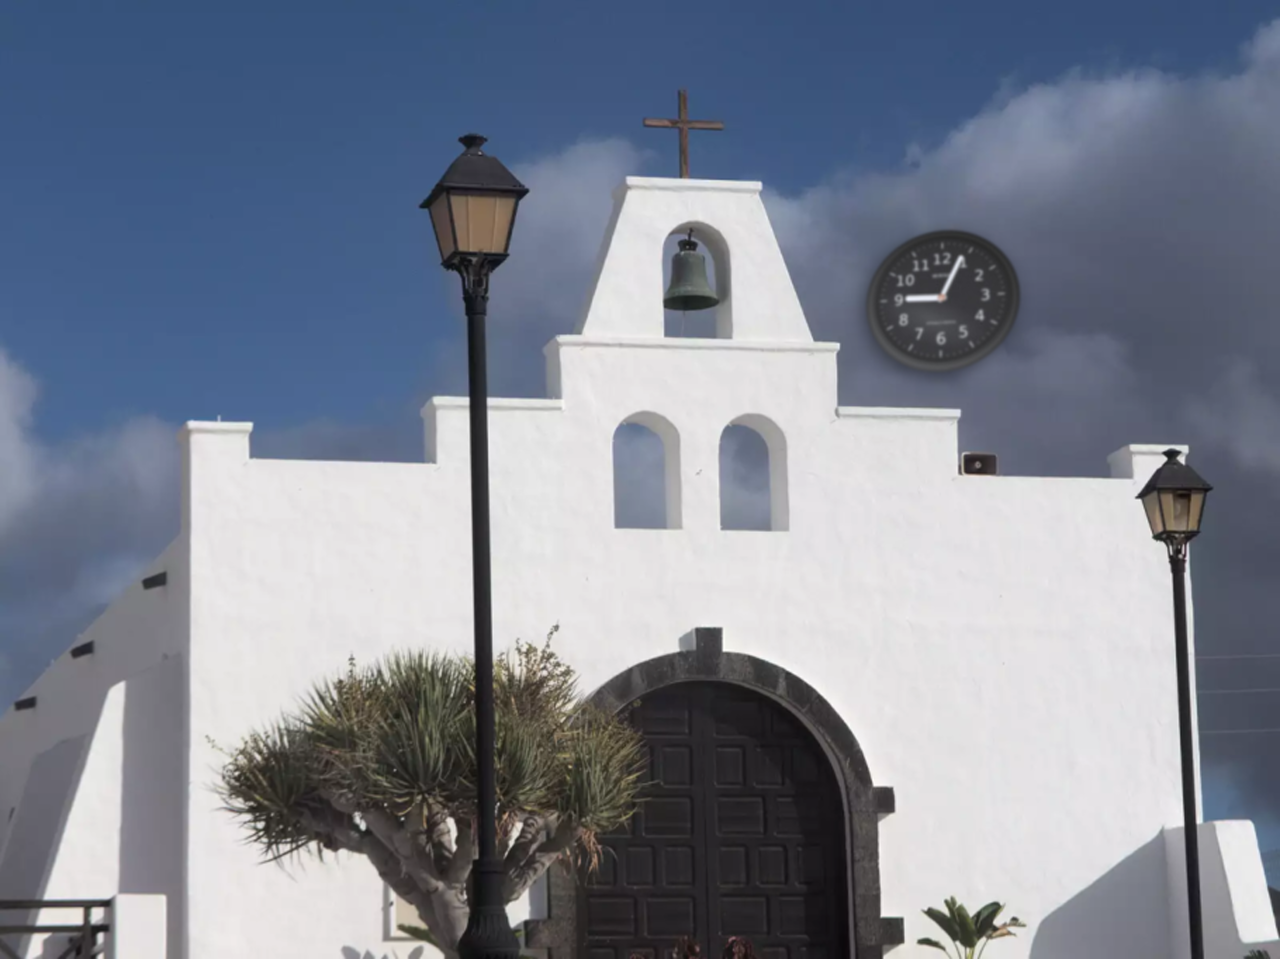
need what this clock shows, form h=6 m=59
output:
h=9 m=4
